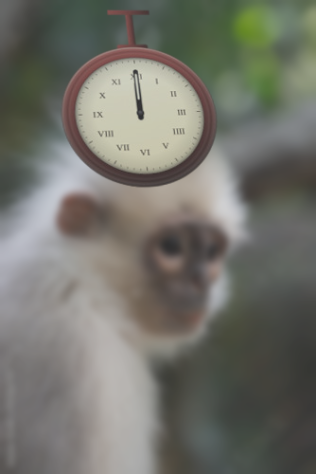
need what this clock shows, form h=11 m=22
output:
h=12 m=0
